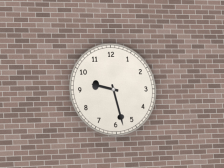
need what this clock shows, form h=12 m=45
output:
h=9 m=28
